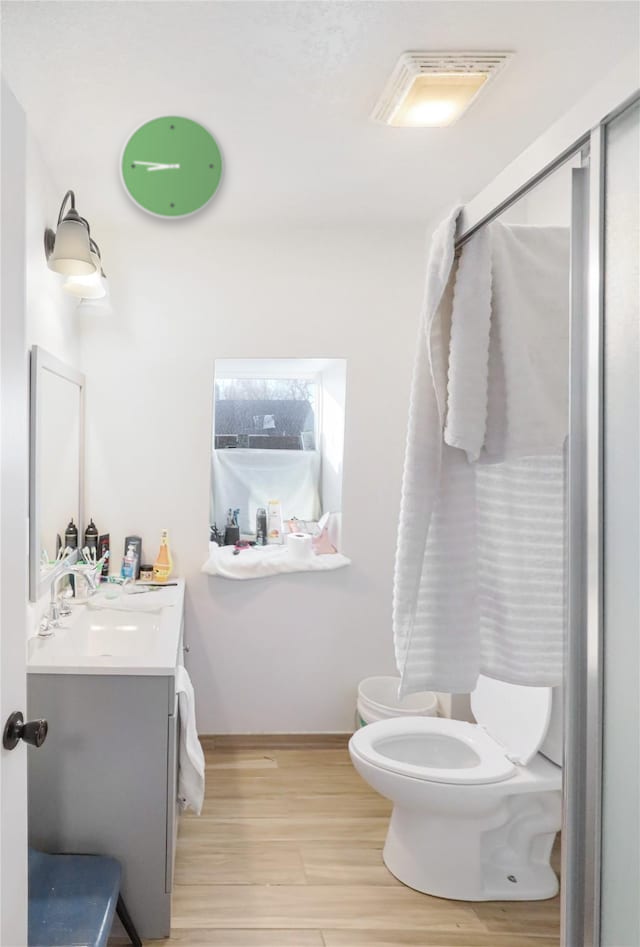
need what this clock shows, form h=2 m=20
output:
h=8 m=46
